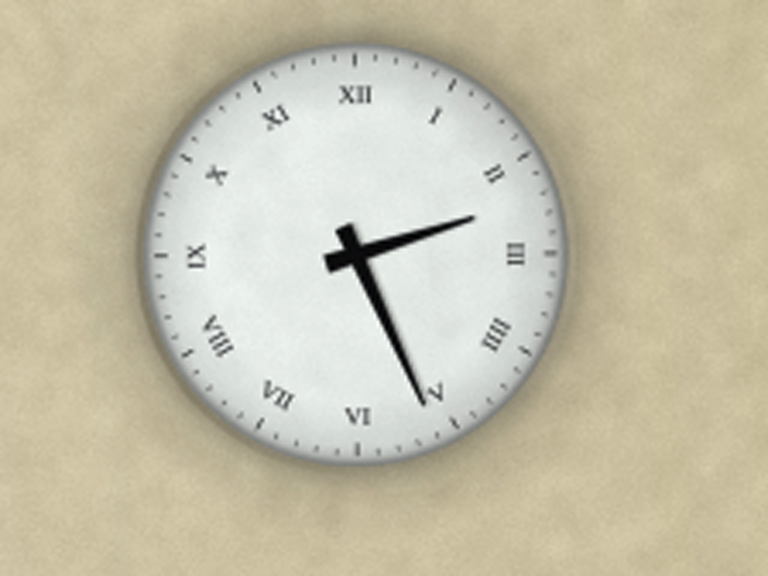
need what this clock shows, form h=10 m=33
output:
h=2 m=26
